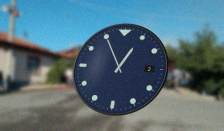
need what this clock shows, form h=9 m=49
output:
h=12 m=55
